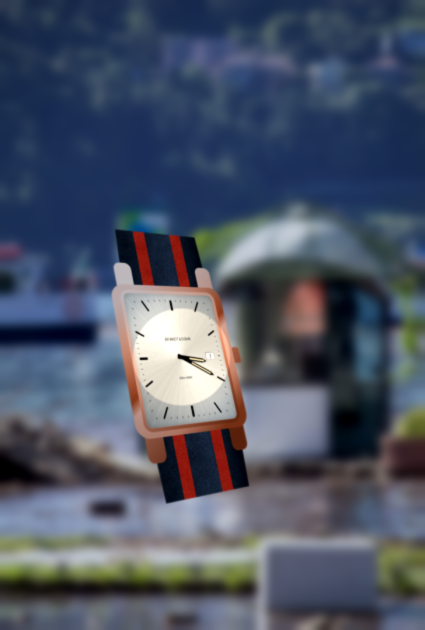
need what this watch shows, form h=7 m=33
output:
h=3 m=20
